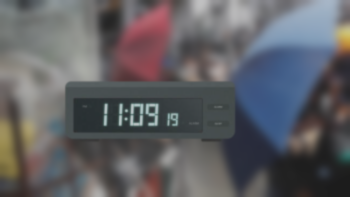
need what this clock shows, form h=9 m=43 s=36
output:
h=11 m=9 s=19
